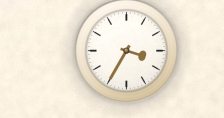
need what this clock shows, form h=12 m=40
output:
h=3 m=35
